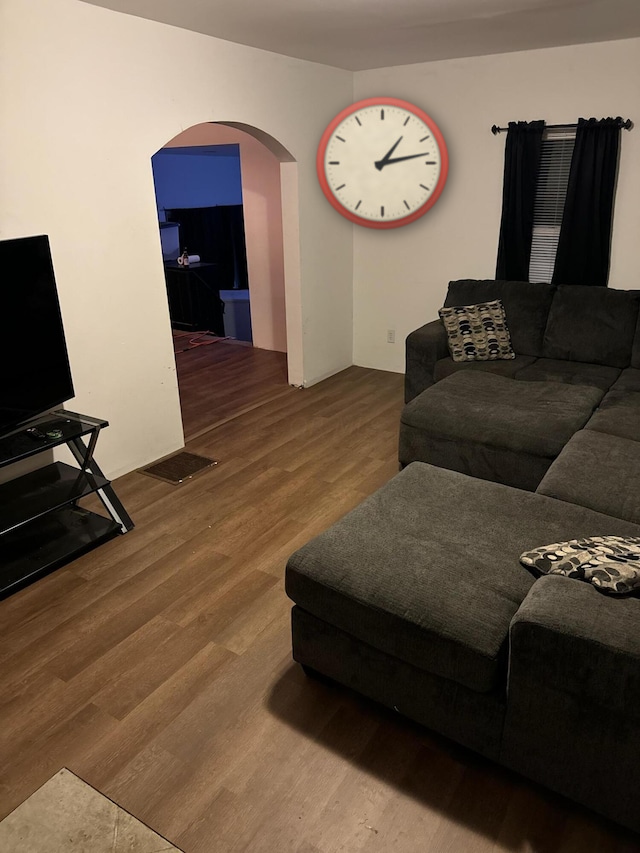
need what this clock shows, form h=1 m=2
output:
h=1 m=13
